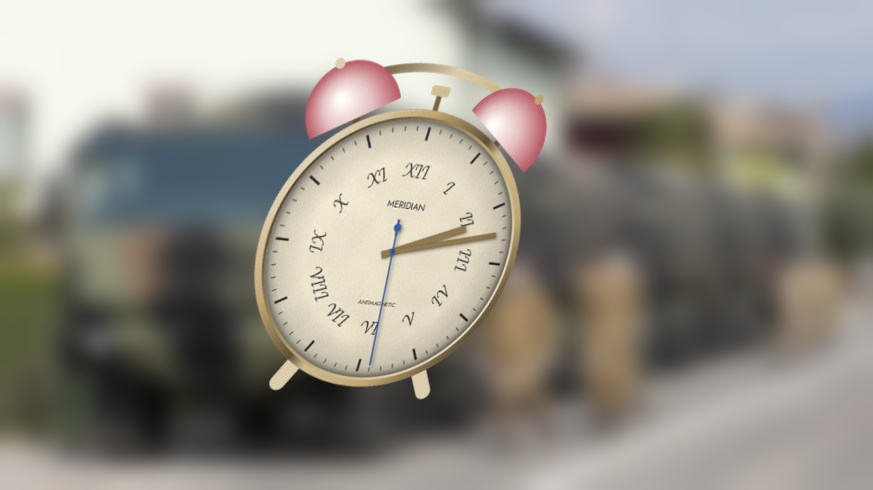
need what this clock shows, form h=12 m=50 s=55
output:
h=2 m=12 s=29
